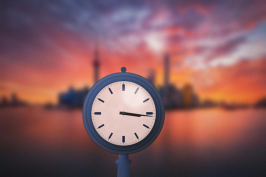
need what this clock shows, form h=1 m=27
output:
h=3 m=16
